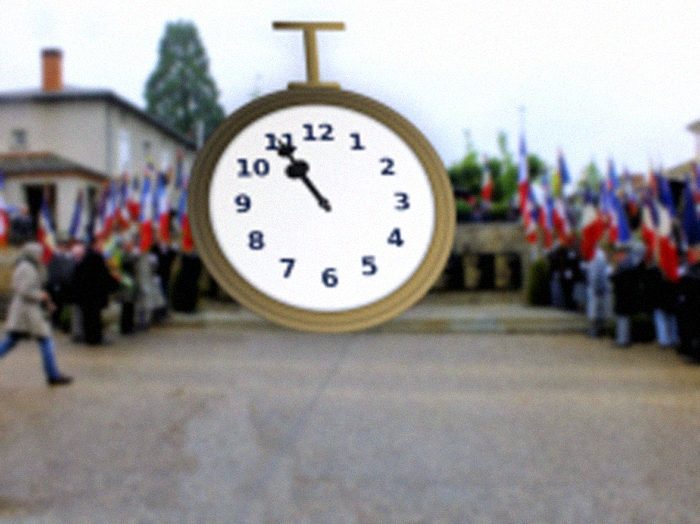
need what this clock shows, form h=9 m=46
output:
h=10 m=55
